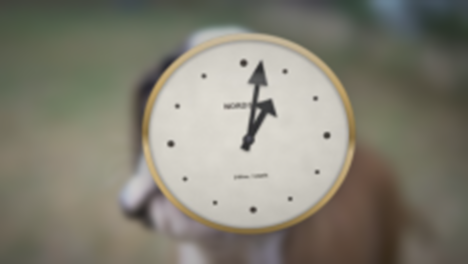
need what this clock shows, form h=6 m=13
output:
h=1 m=2
